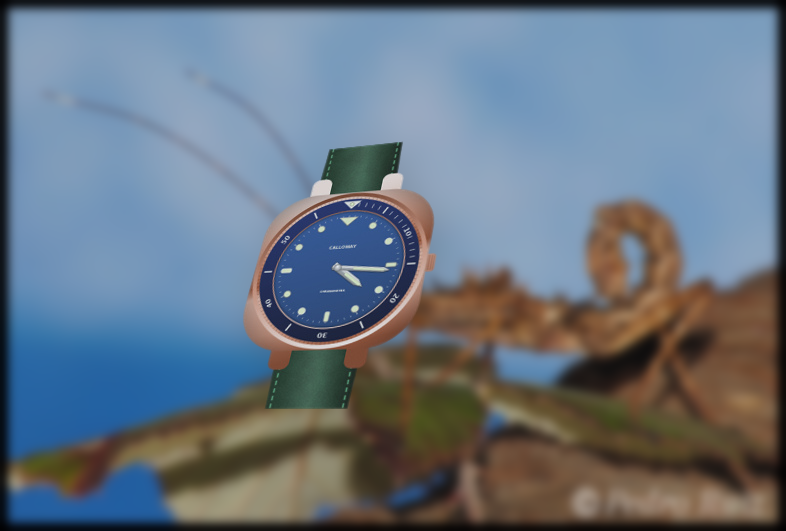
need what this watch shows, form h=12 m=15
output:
h=4 m=16
